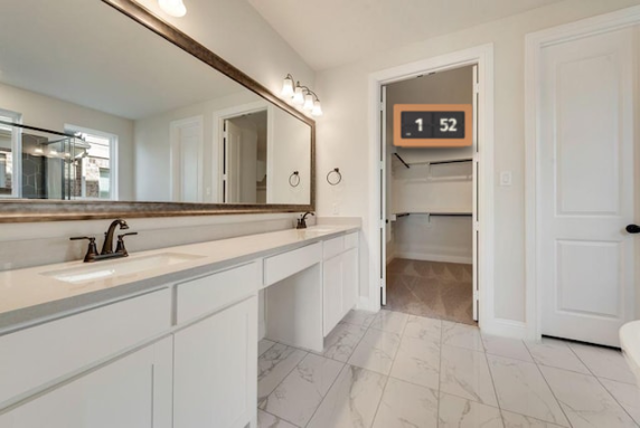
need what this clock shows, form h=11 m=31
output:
h=1 m=52
